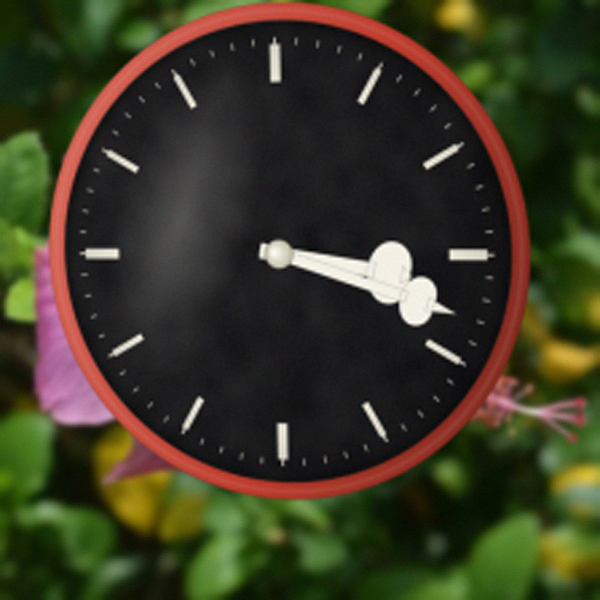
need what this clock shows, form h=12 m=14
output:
h=3 m=18
